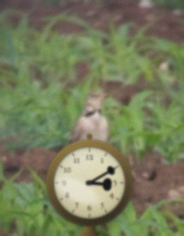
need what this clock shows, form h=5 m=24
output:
h=3 m=10
